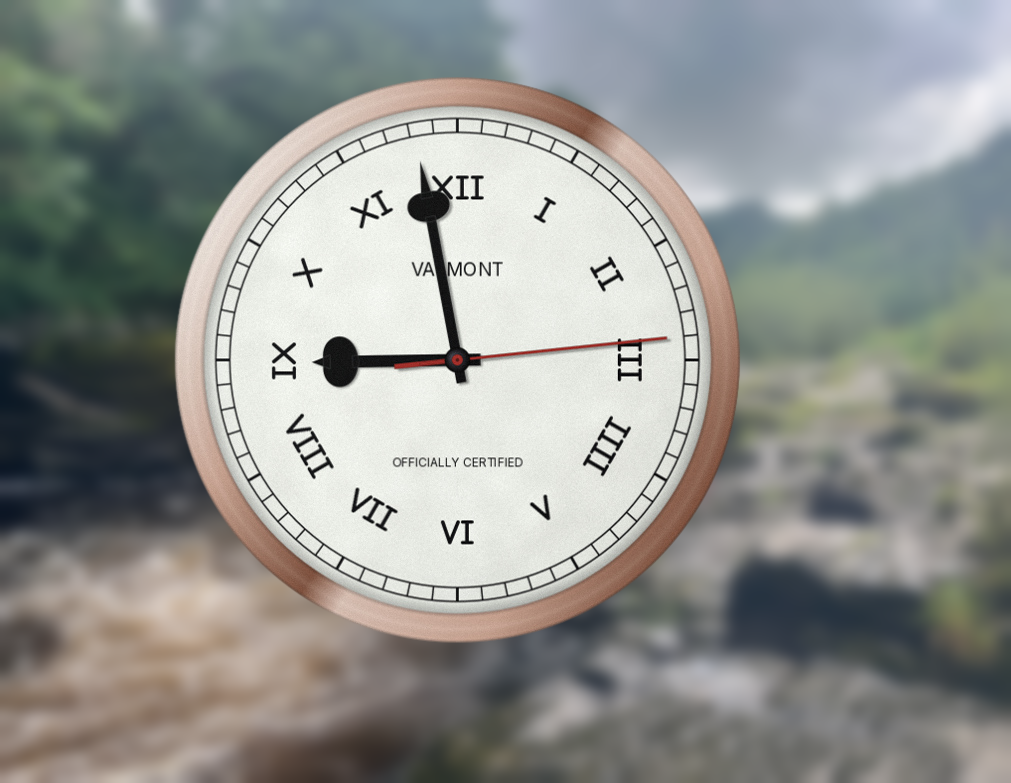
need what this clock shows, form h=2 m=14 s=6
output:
h=8 m=58 s=14
